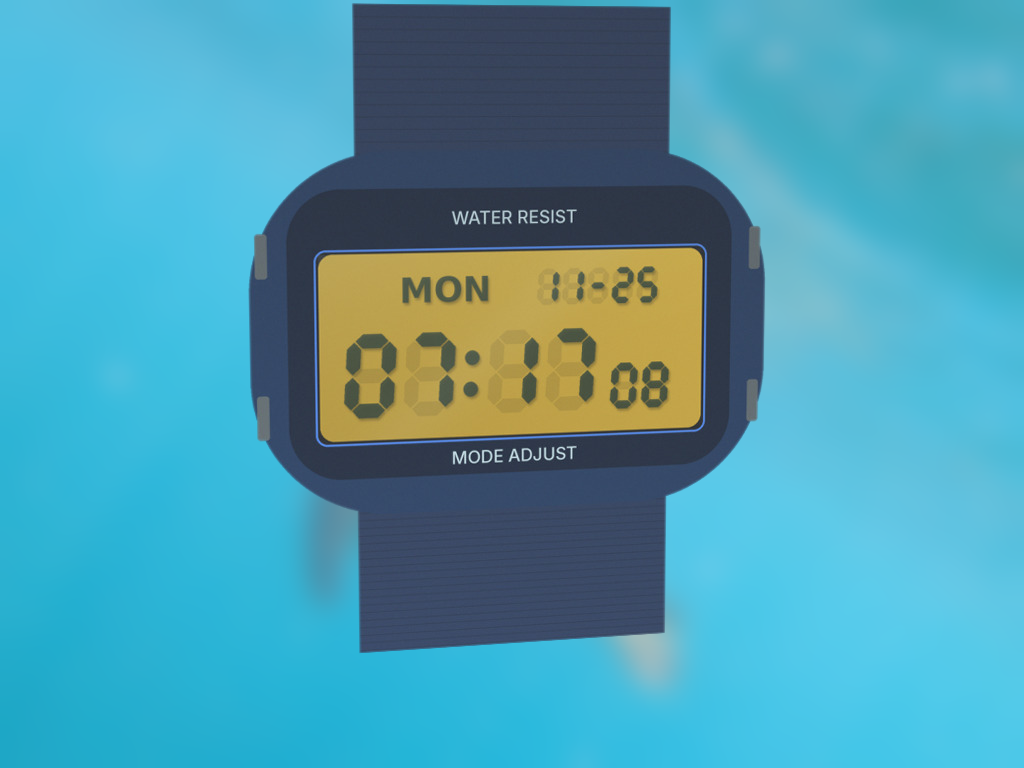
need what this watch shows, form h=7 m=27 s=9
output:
h=7 m=17 s=8
